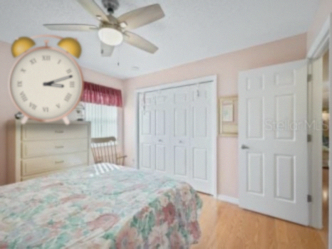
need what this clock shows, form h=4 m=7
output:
h=3 m=12
